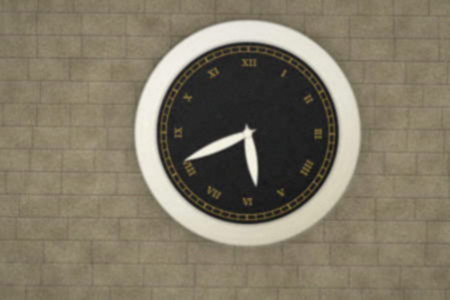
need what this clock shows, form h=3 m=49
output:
h=5 m=41
